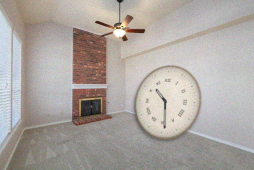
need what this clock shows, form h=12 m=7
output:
h=10 m=29
